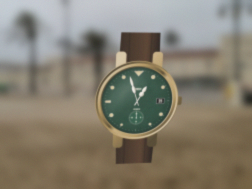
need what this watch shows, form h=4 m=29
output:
h=12 m=57
